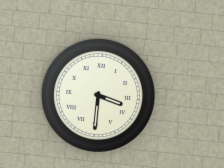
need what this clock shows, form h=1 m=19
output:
h=3 m=30
